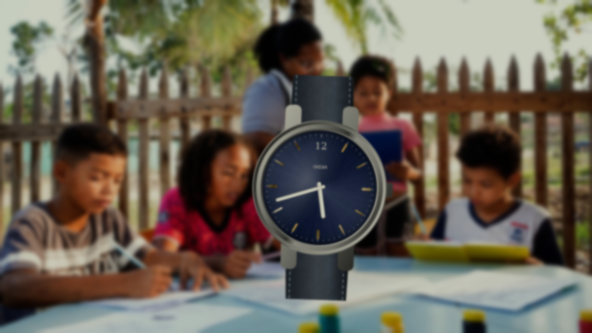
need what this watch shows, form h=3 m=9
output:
h=5 m=42
